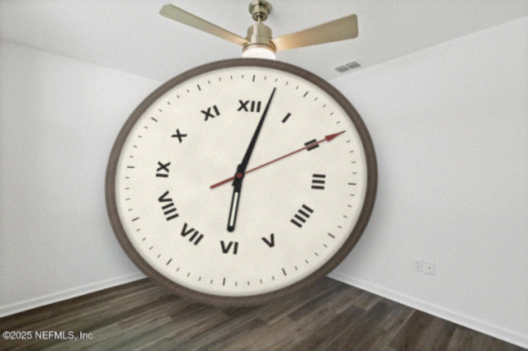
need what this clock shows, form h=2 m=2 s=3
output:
h=6 m=2 s=10
